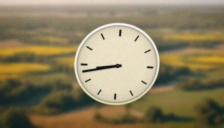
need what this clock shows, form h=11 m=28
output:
h=8 m=43
